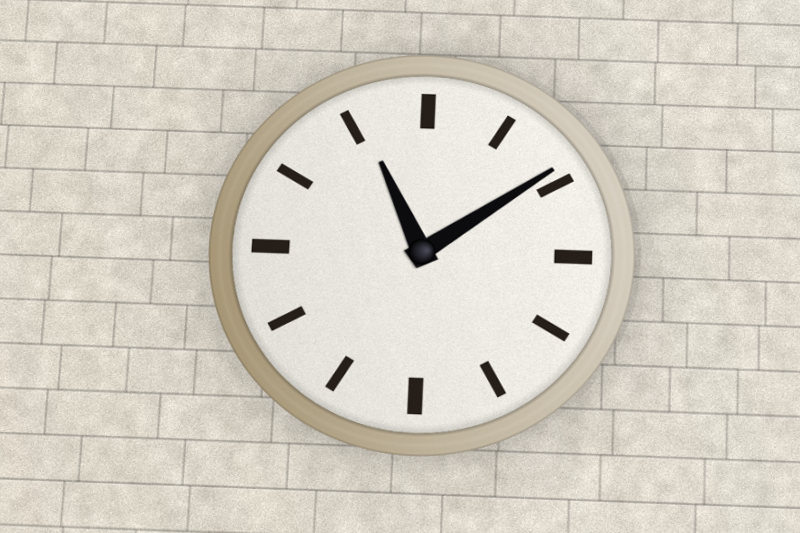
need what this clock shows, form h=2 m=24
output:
h=11 m=9
